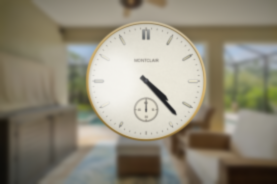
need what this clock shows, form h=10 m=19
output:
h=4 m=23
